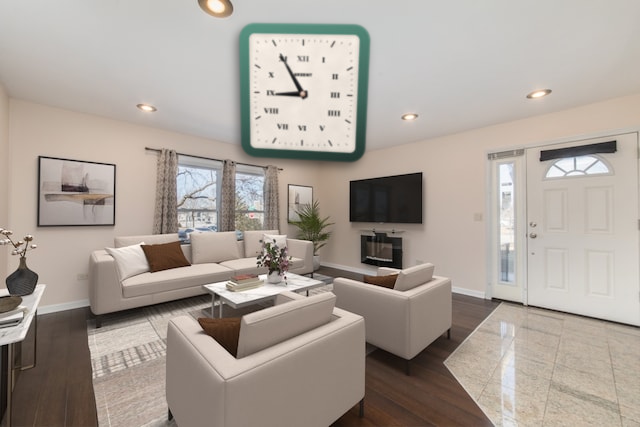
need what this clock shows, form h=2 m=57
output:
h=8 m=55
